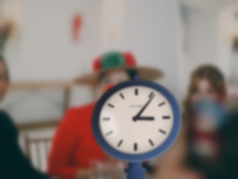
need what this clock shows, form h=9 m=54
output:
h=3 m=6
